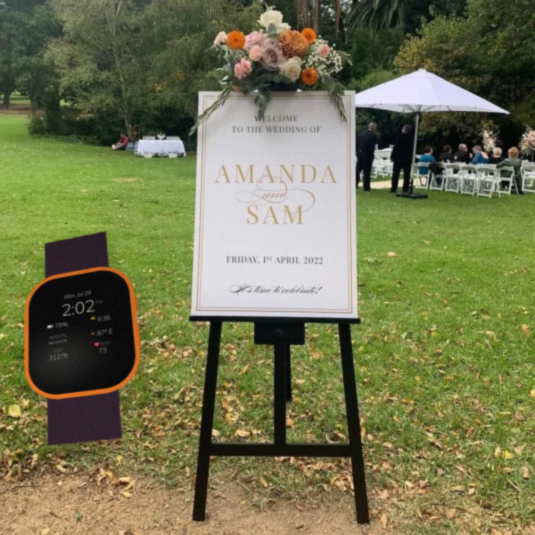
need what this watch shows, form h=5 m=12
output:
h=2 m=2
